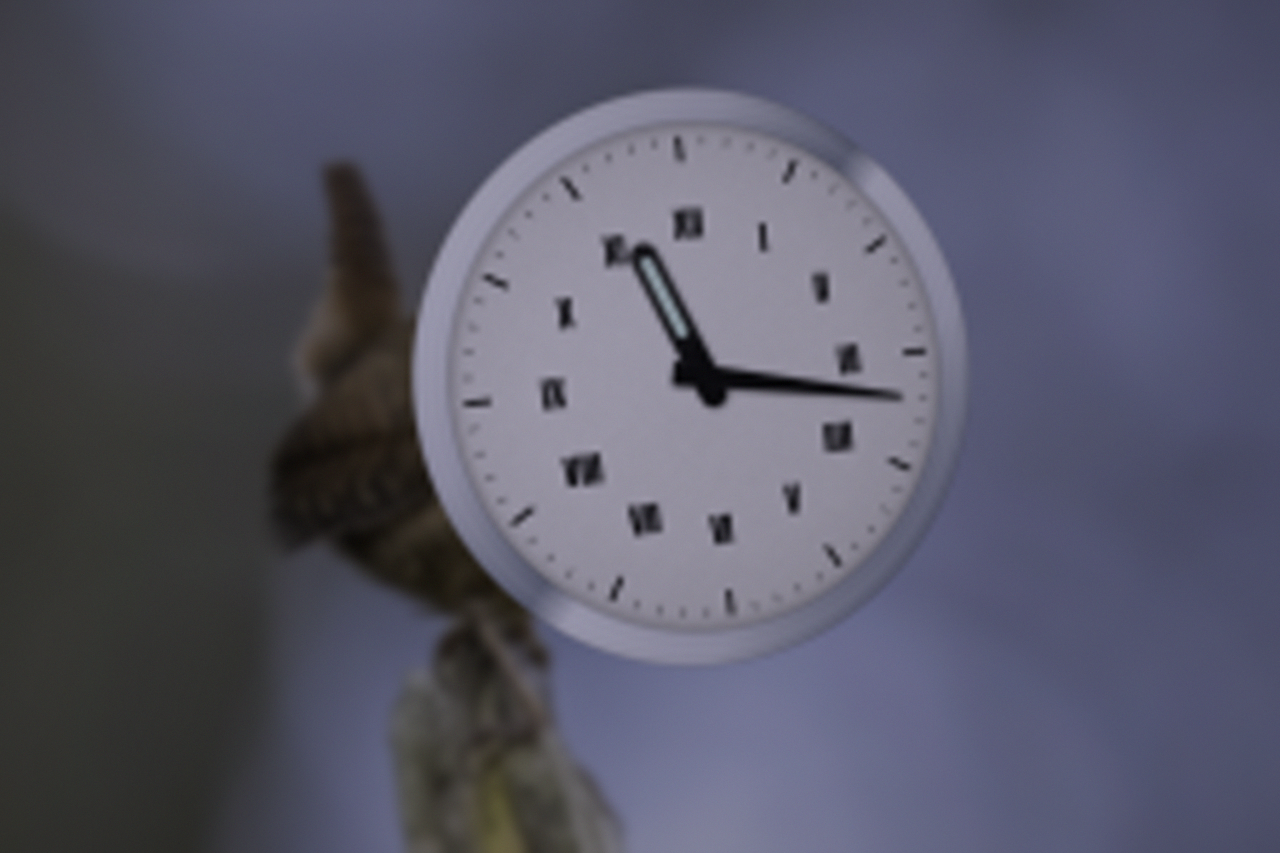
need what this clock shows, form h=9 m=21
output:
h=11 m=17
